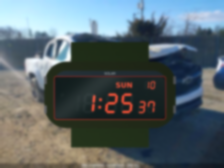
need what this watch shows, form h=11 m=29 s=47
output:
h=1 m=25 s=37
